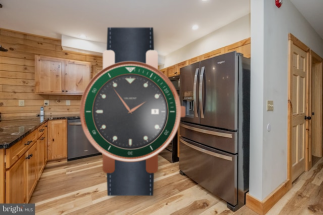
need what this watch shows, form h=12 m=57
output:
h=1 m=54
